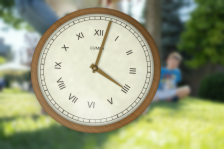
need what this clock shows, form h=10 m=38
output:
h=4 m=2
